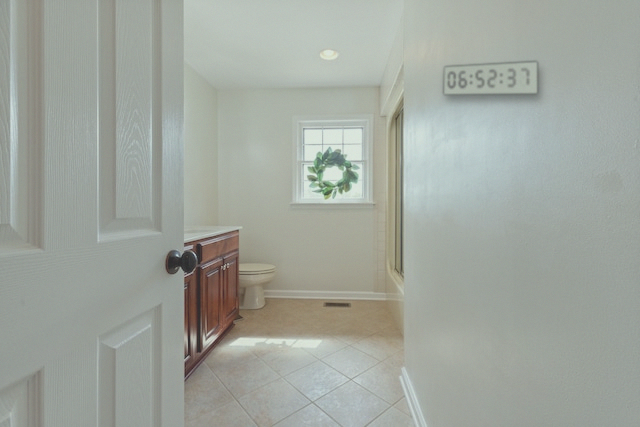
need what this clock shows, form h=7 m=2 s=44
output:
h=6 m=52 s=37
